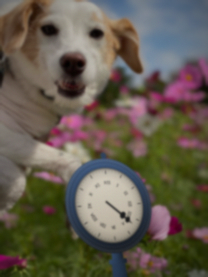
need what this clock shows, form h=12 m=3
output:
h=4 m=22
